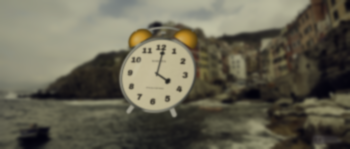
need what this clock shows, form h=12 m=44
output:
h=4 m=1
